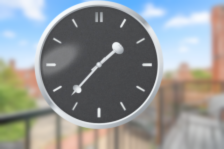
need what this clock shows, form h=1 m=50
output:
h=1 m=37
